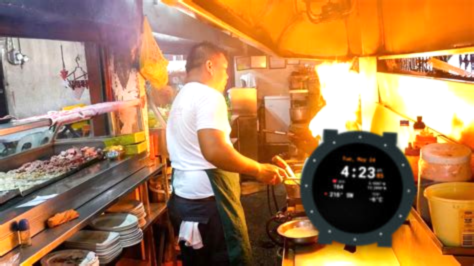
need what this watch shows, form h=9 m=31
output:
h=4 m=23
